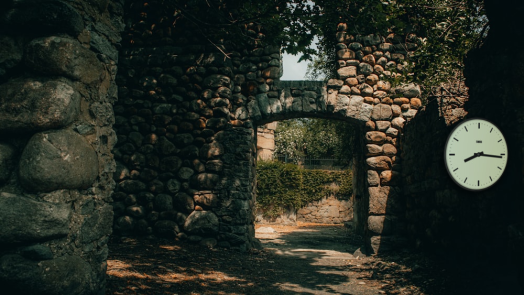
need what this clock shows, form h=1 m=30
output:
h=8 m=16
